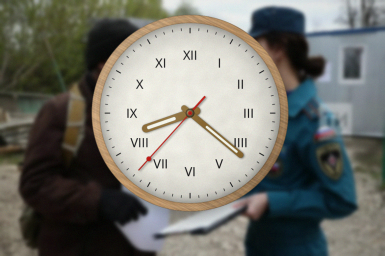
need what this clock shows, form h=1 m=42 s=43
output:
h=8 m=21 s=37
